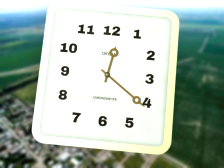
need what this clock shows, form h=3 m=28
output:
h=12 m=21
